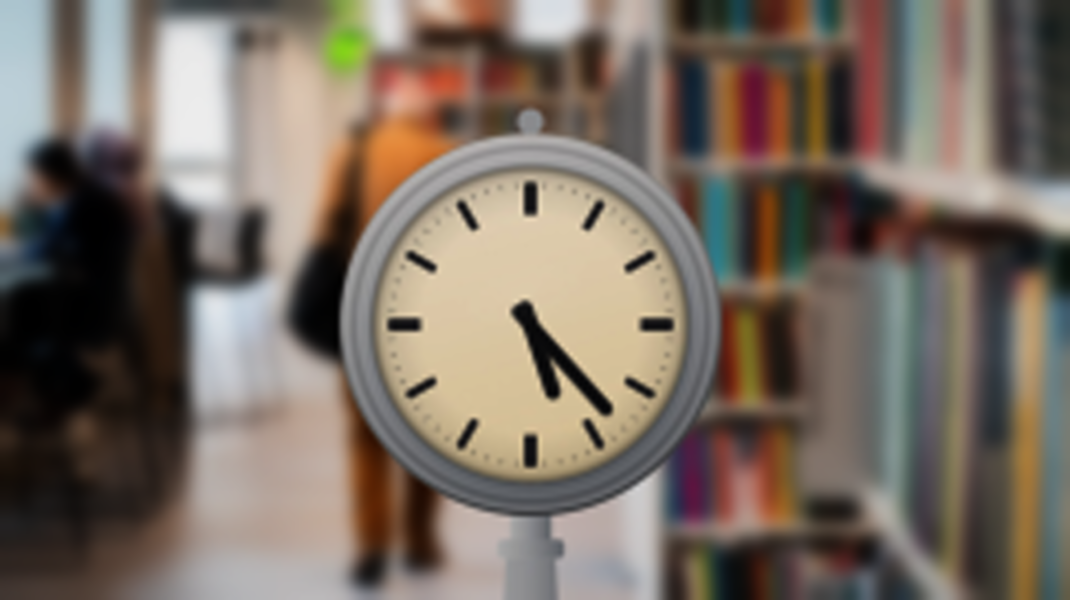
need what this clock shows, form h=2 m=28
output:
h=5 m=23
